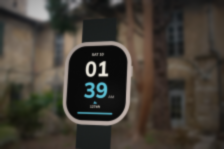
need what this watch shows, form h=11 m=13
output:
h=1 m=39
